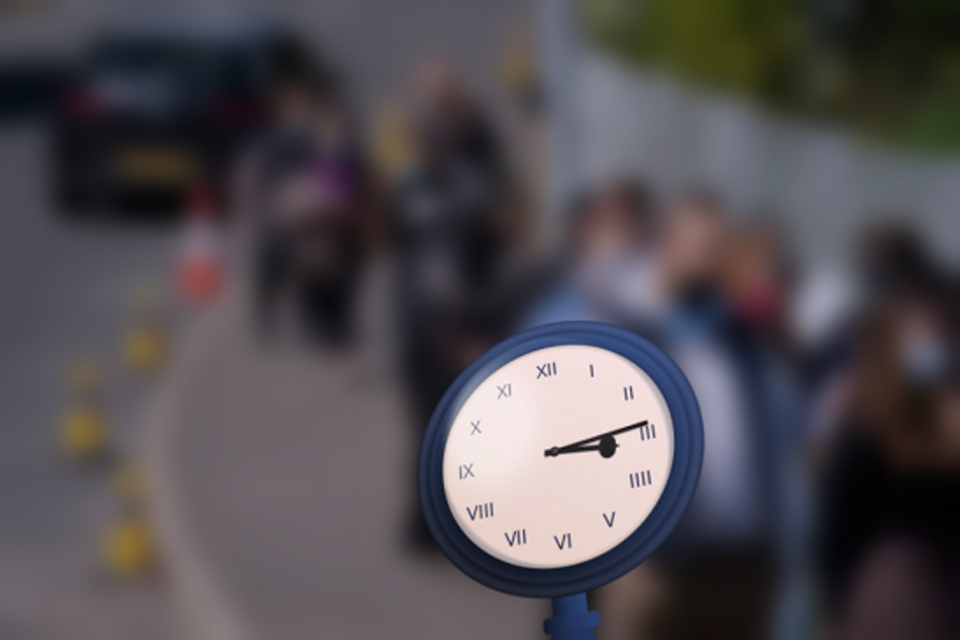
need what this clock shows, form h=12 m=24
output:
h=3 m=14
